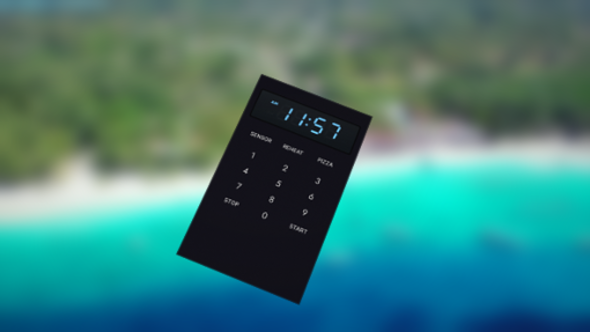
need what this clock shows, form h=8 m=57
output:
h=11 m=57
